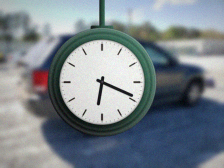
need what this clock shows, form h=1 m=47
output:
h=6 m=19
